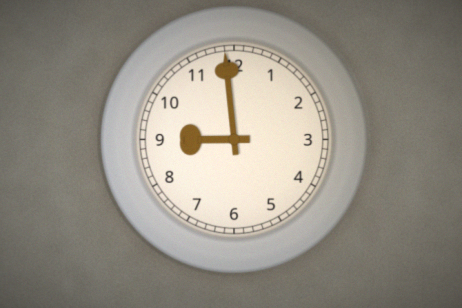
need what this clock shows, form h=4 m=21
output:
h=8 m=59
